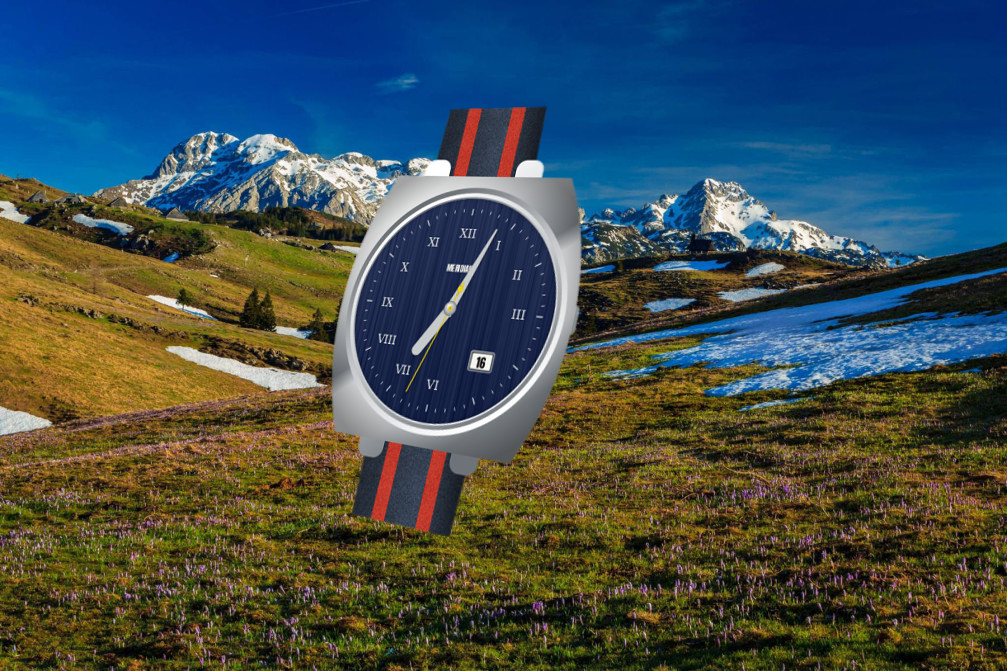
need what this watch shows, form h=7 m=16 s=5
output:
h=7 m=3 s=33
